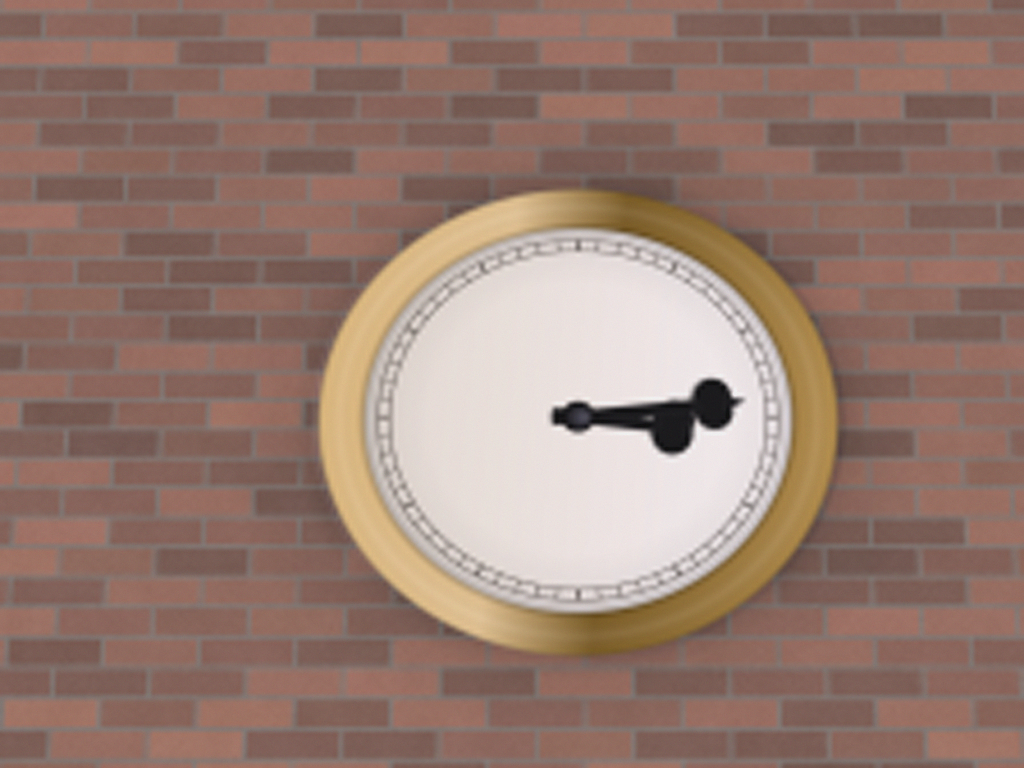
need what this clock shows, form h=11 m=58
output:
h=3 m=14
